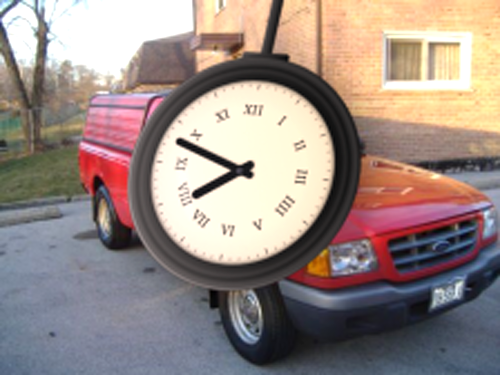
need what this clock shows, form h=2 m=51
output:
h=7 m=48
